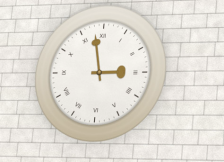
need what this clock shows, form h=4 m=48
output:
h=2 m=58
